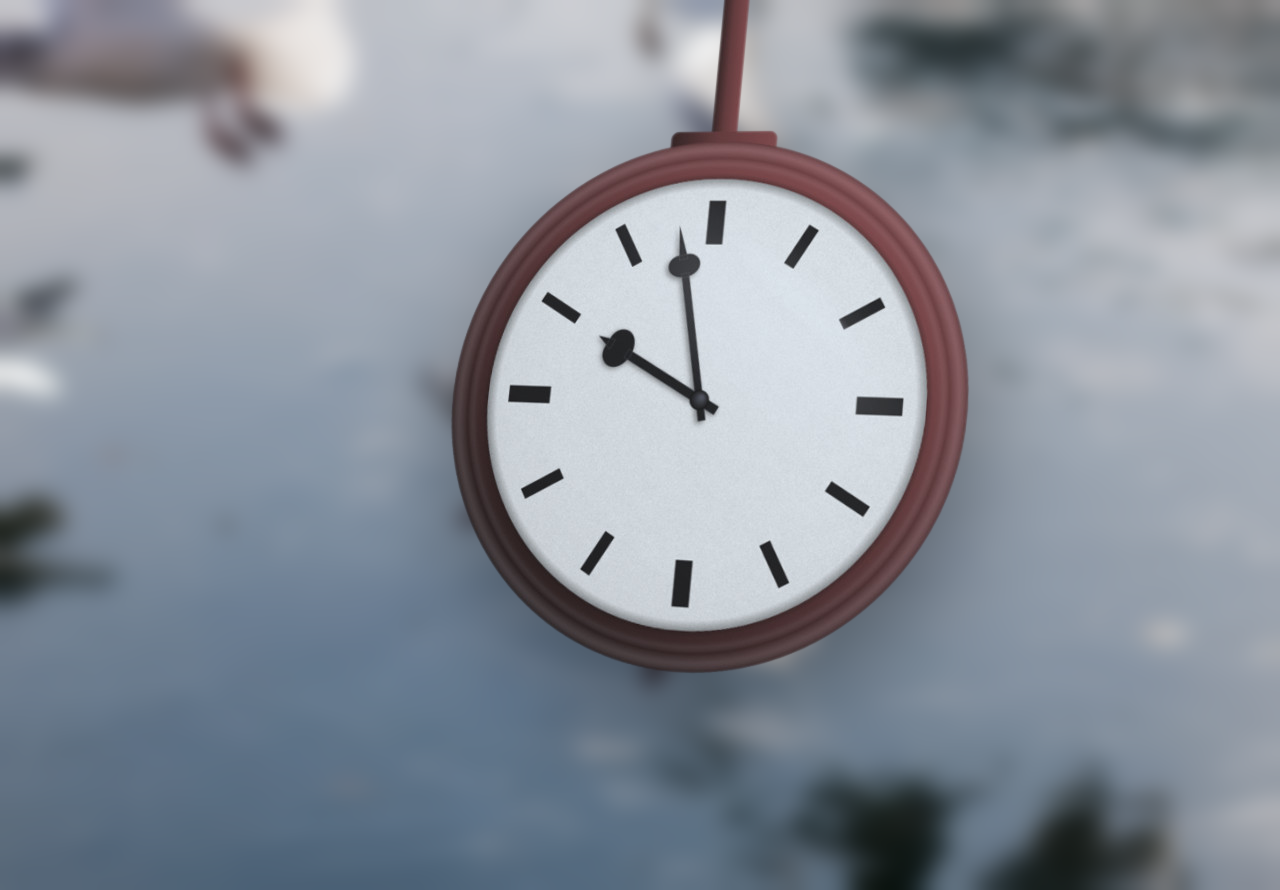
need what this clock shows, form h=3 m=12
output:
h=9 m=58
